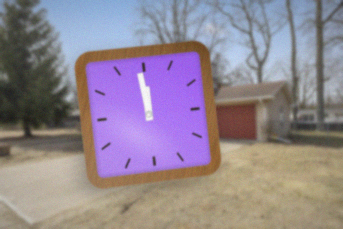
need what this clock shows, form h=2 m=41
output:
h=11 m=59
